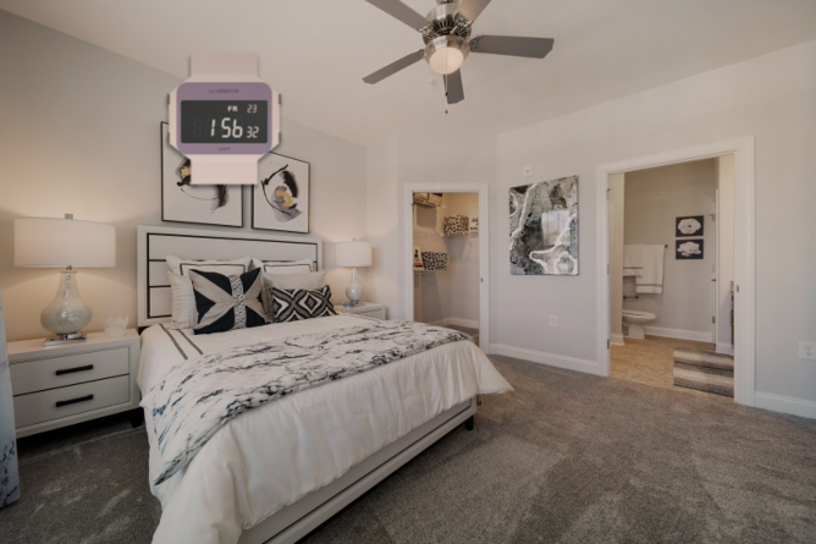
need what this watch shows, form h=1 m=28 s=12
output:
h=1 m=56 s=32
